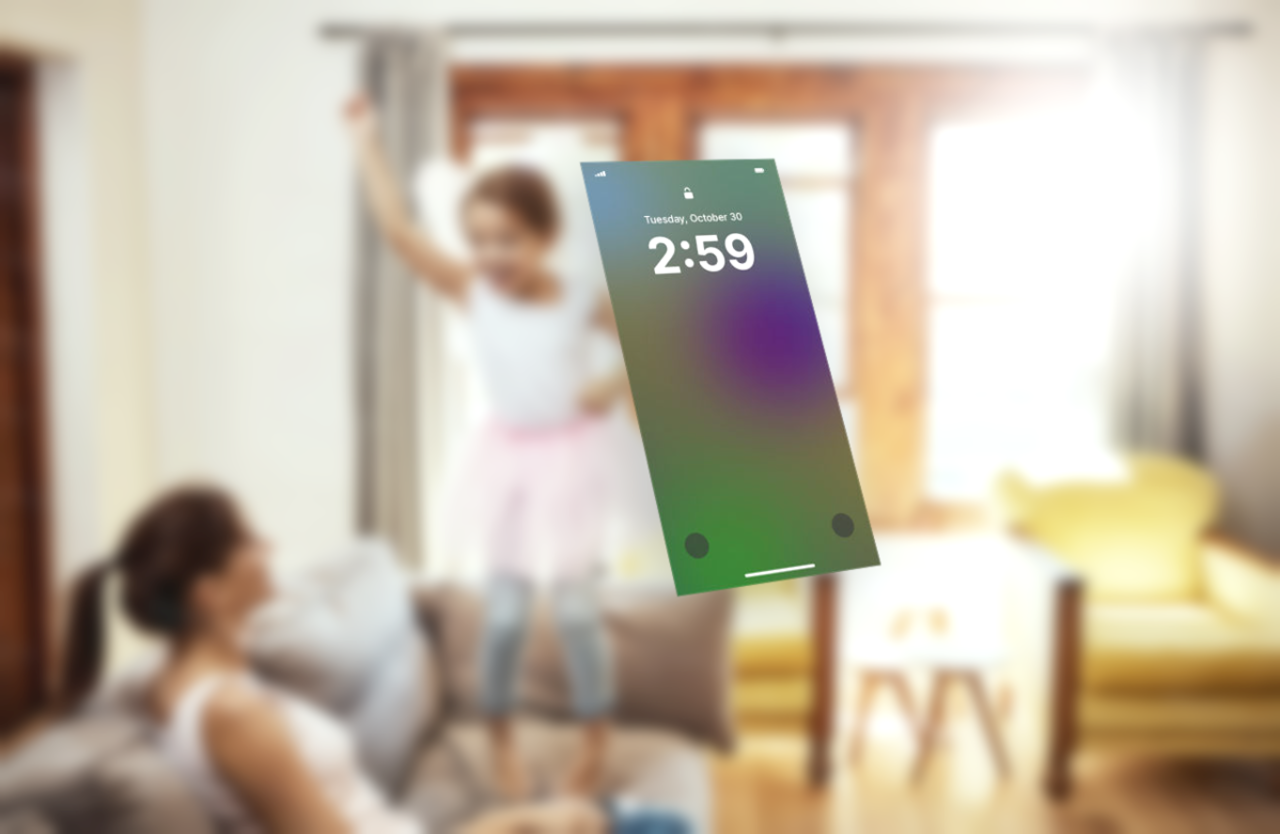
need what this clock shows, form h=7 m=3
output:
h=2 m=59
